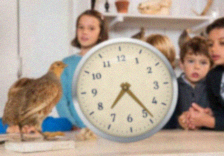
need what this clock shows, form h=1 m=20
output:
h=7 m=24
